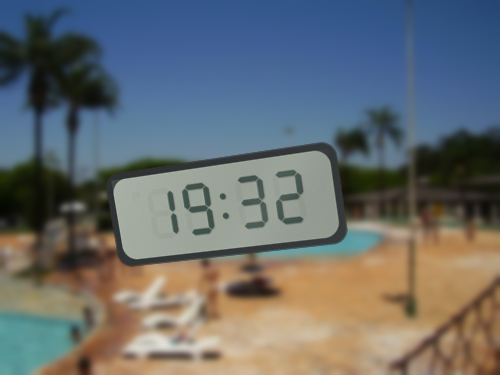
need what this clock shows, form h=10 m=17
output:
h=19 m=32
